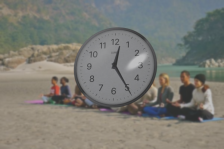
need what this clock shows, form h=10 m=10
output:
h=12 m=25
